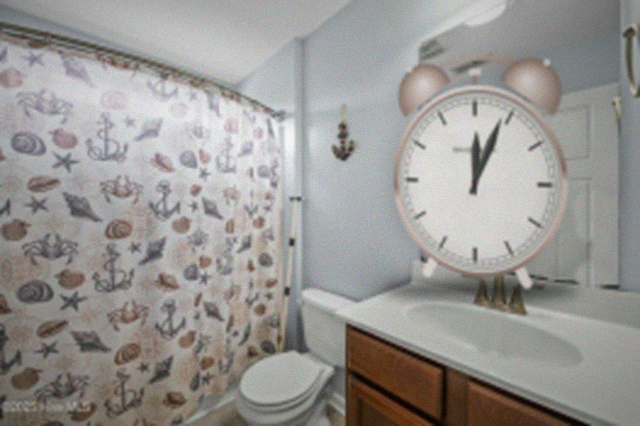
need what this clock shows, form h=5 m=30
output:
h=12 m=4
